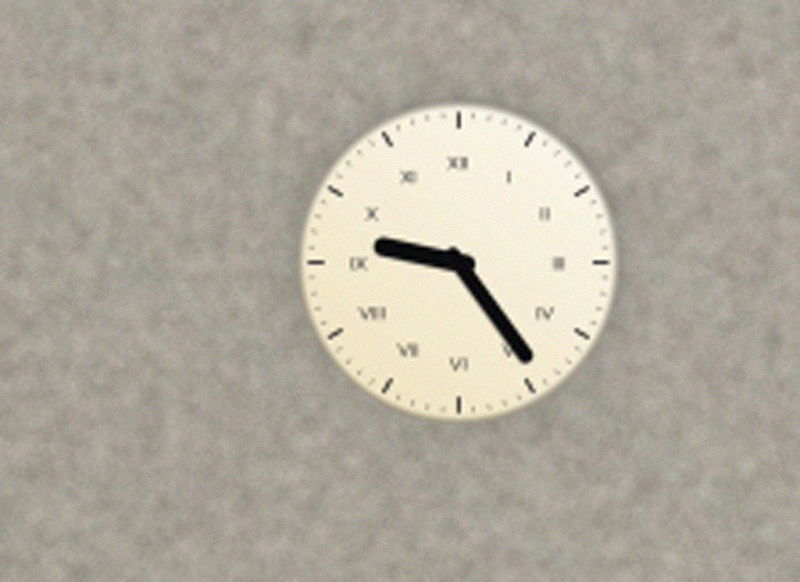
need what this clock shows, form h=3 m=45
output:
h=9 m=24
